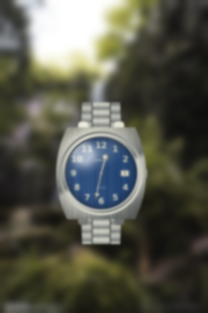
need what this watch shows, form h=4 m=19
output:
h=12 m=32
